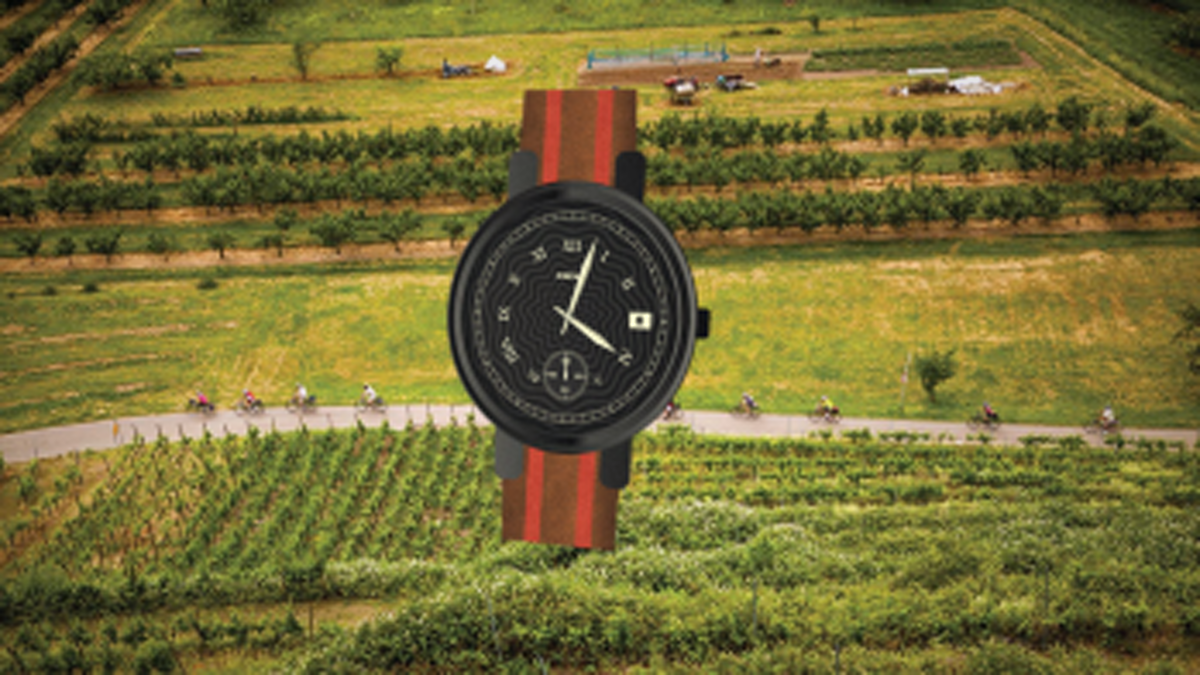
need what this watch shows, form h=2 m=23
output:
h=4 m=3
